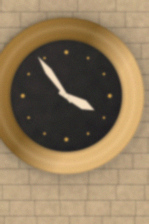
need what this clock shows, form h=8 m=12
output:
h=3 m=54
